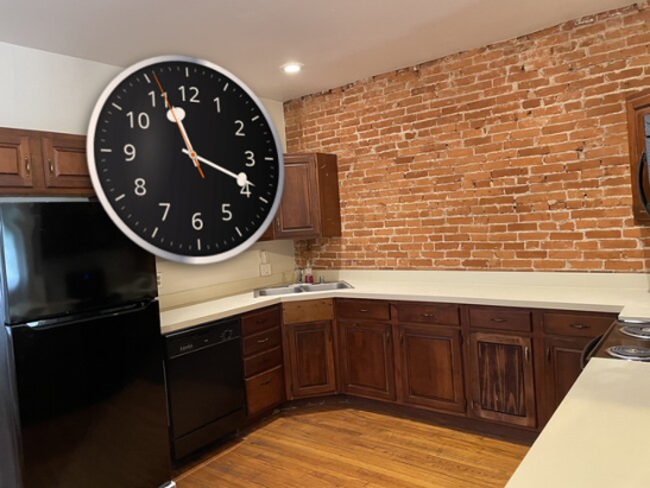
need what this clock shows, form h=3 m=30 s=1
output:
h=11 m=18 s=56
